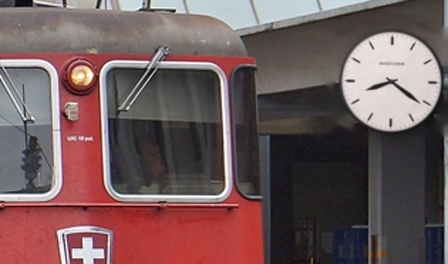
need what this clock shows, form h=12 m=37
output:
h=8 m=21
